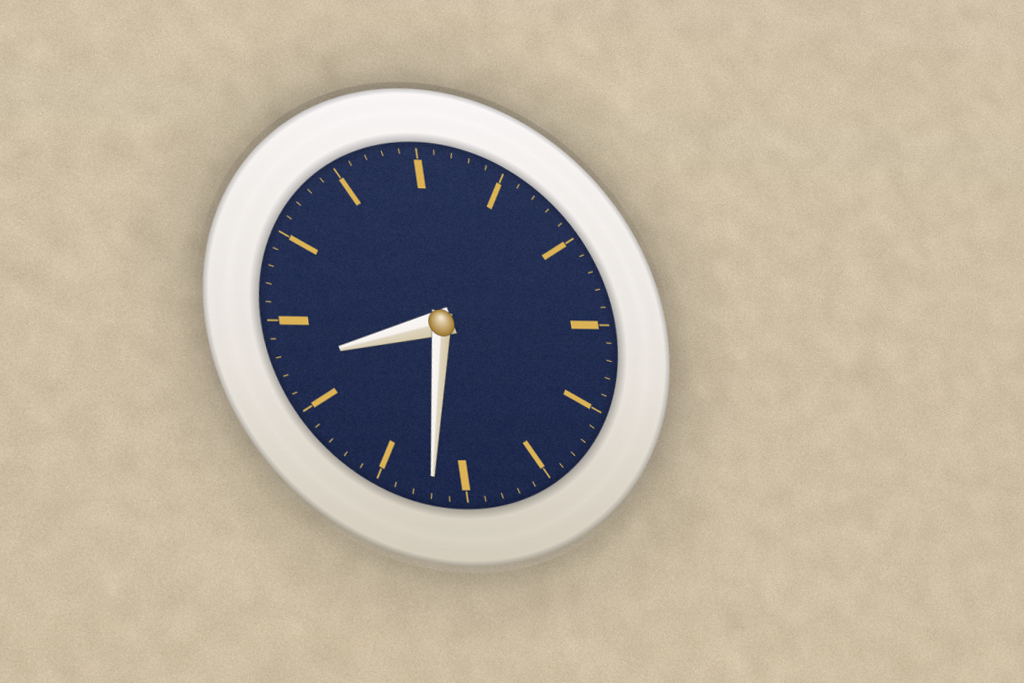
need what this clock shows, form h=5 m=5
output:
h=8 m=32
